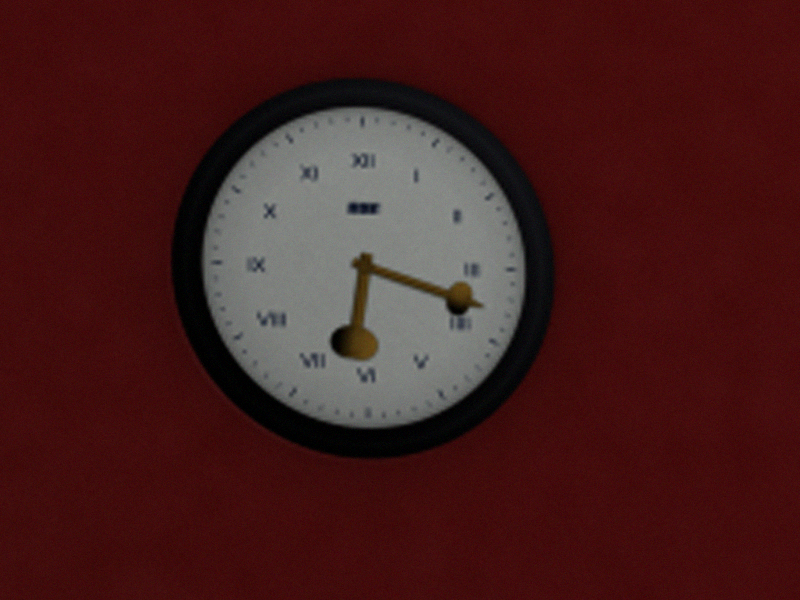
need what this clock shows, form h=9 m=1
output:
h=6 m=18
